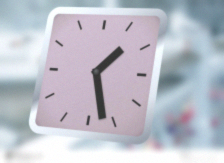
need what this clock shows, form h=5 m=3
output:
h=1 m=27
